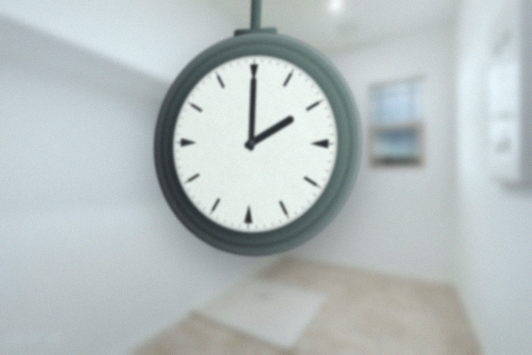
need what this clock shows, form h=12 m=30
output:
h=2 m=0
